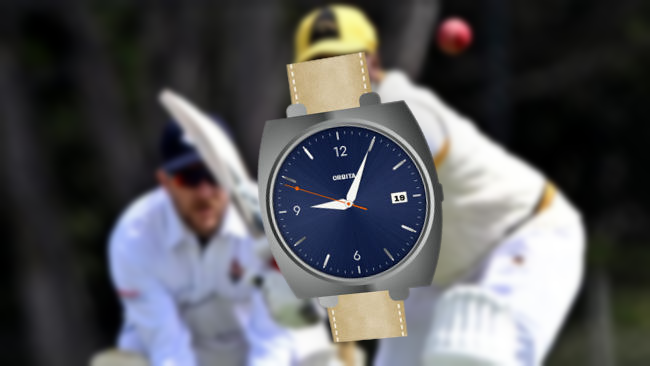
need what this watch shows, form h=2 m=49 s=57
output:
h=9 m=4 s=49
